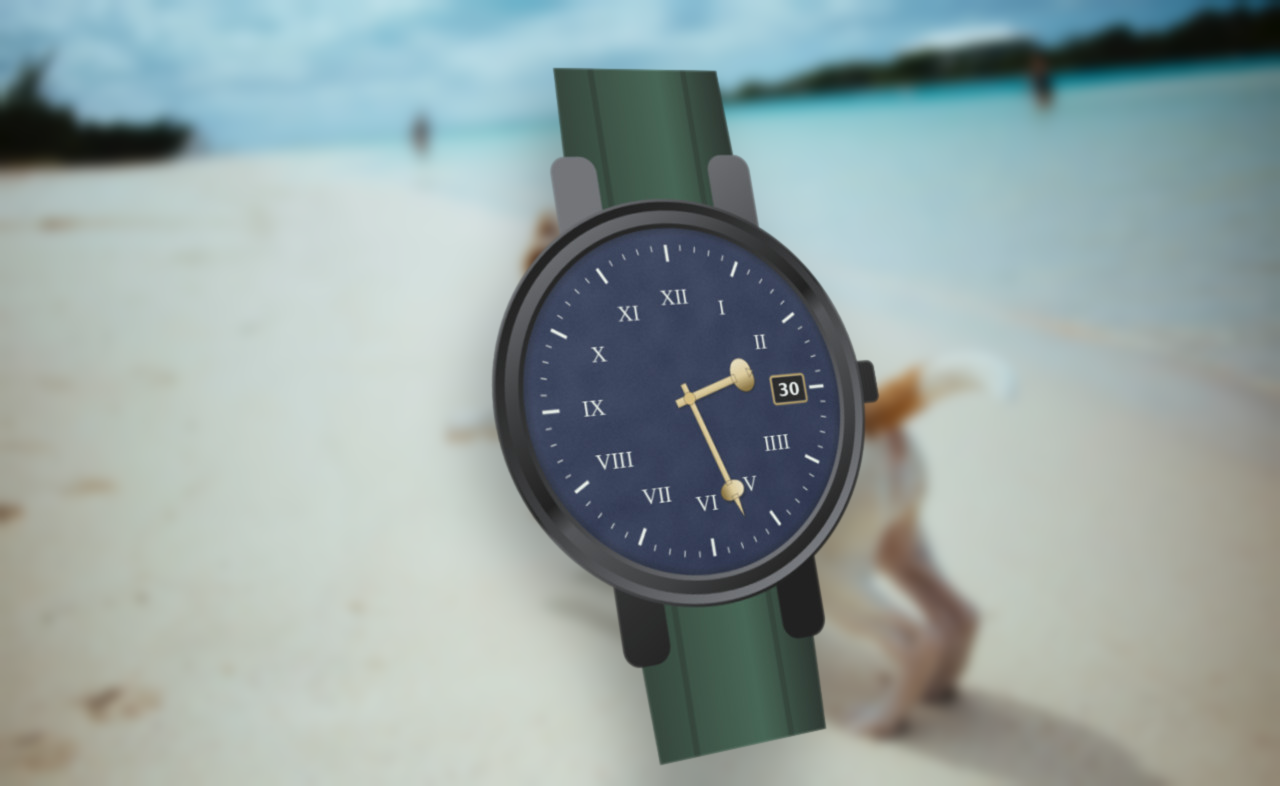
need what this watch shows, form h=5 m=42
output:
h=2 m=27
